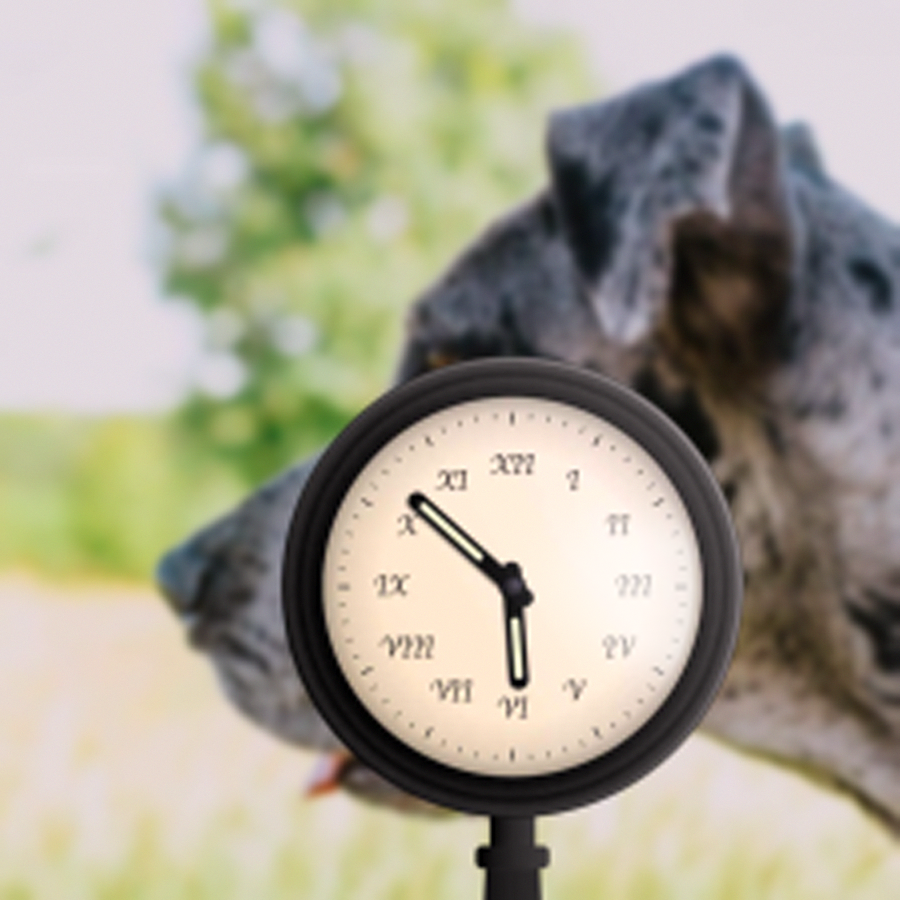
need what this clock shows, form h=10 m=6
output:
h=5 m=52
